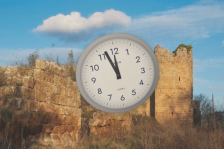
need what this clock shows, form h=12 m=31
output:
h=11 m=57
